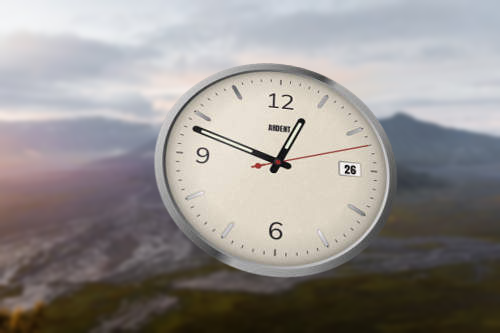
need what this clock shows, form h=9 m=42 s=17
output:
h=12 m=48 s=12
